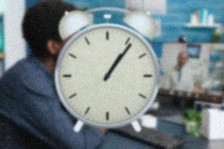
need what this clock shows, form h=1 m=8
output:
h=1 m=6
